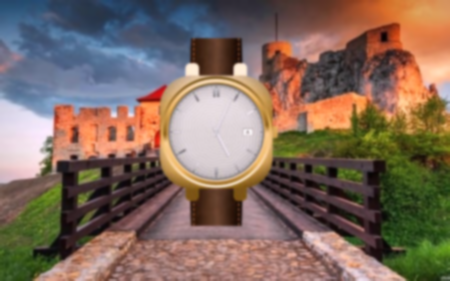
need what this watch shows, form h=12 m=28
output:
h=5 m=4
